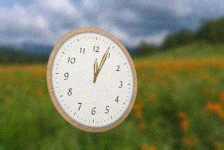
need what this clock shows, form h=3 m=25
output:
h=12 m=4
